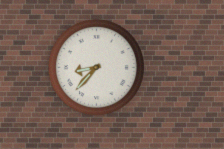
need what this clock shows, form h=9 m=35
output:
h=8 m=37
